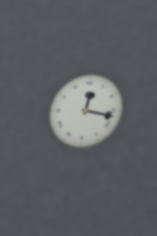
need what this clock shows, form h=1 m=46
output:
h=12 m=17
